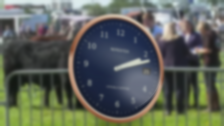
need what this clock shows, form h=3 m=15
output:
h=2 m=12
